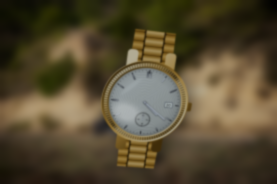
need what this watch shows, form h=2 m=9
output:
h=4 m=21
